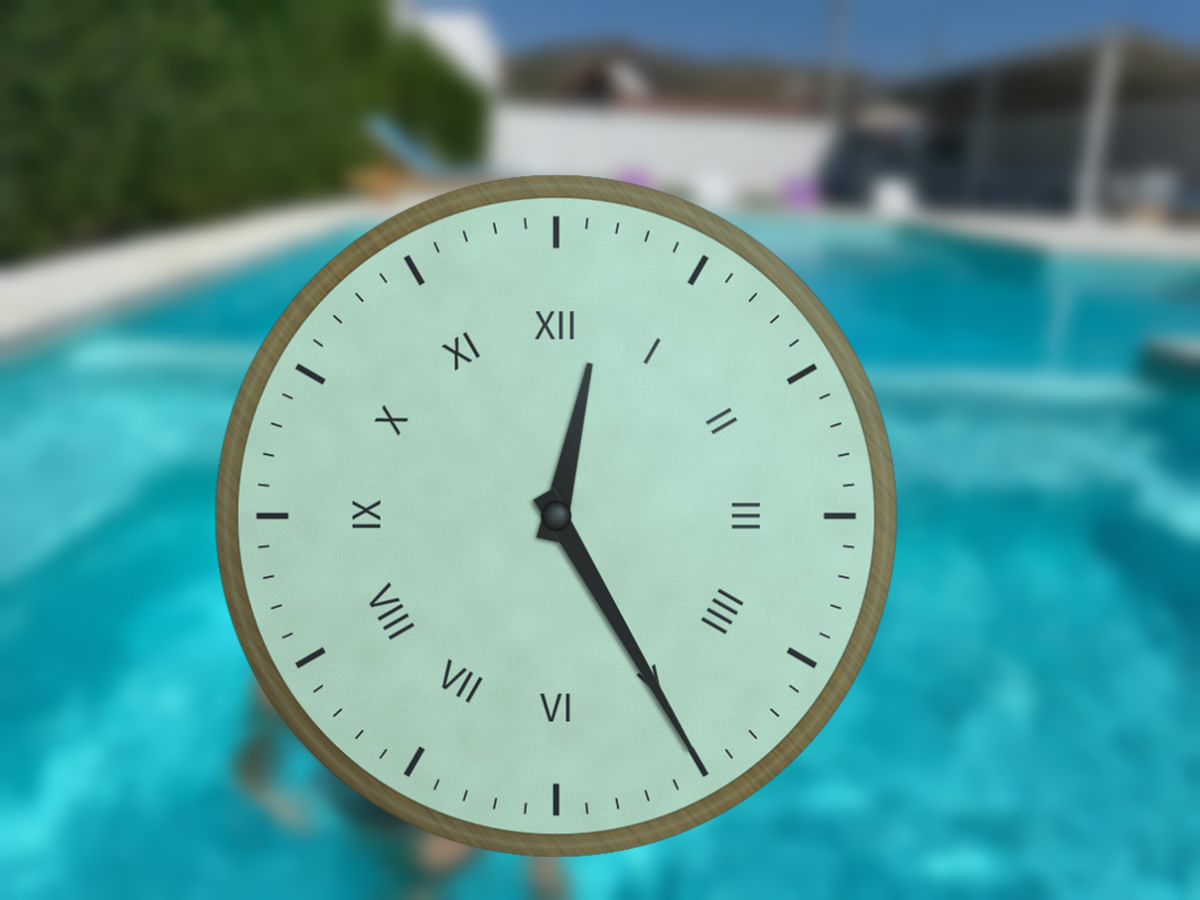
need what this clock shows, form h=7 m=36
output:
h=12 m=25
